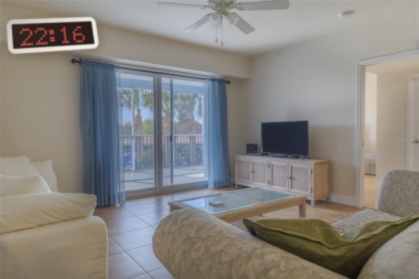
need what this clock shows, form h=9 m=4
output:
h=22 m=16
